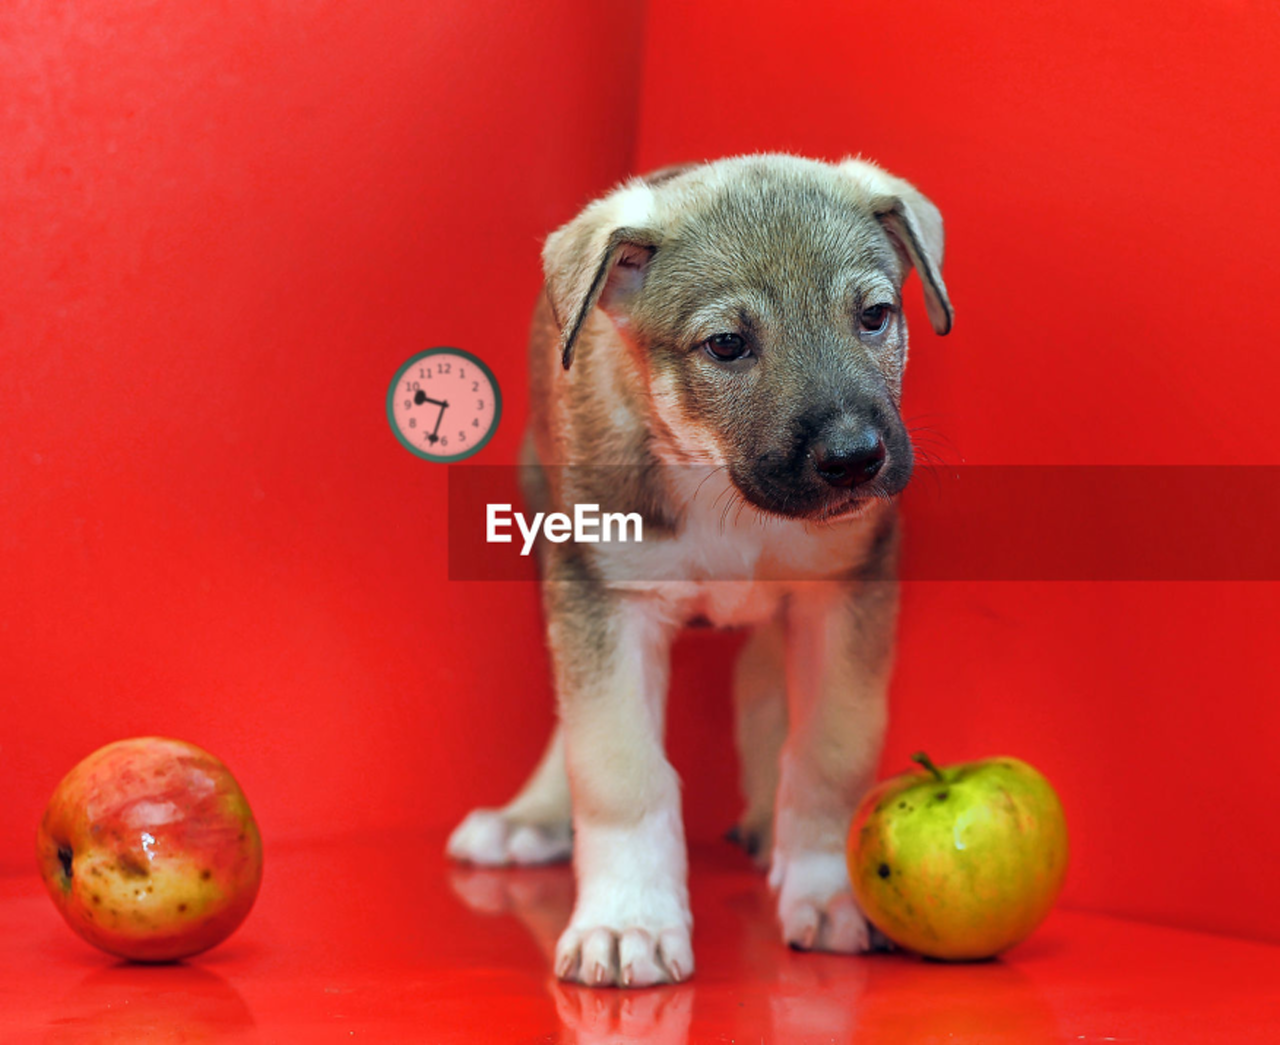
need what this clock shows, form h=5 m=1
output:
h=9 m=33
